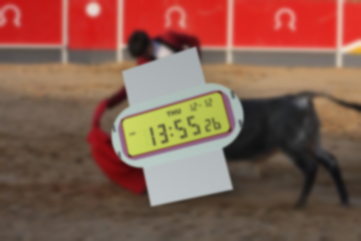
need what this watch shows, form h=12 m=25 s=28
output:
h=13 m=55 s=26
